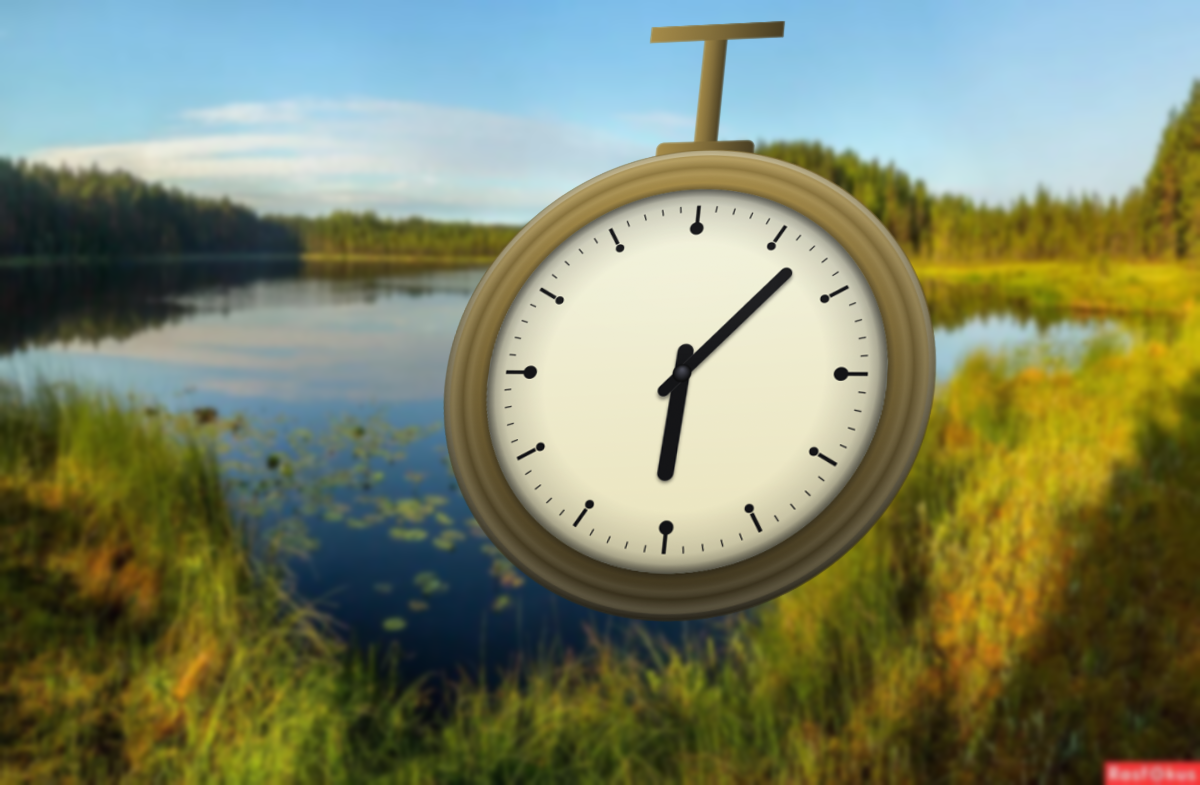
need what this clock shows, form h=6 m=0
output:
h=6 m=7
